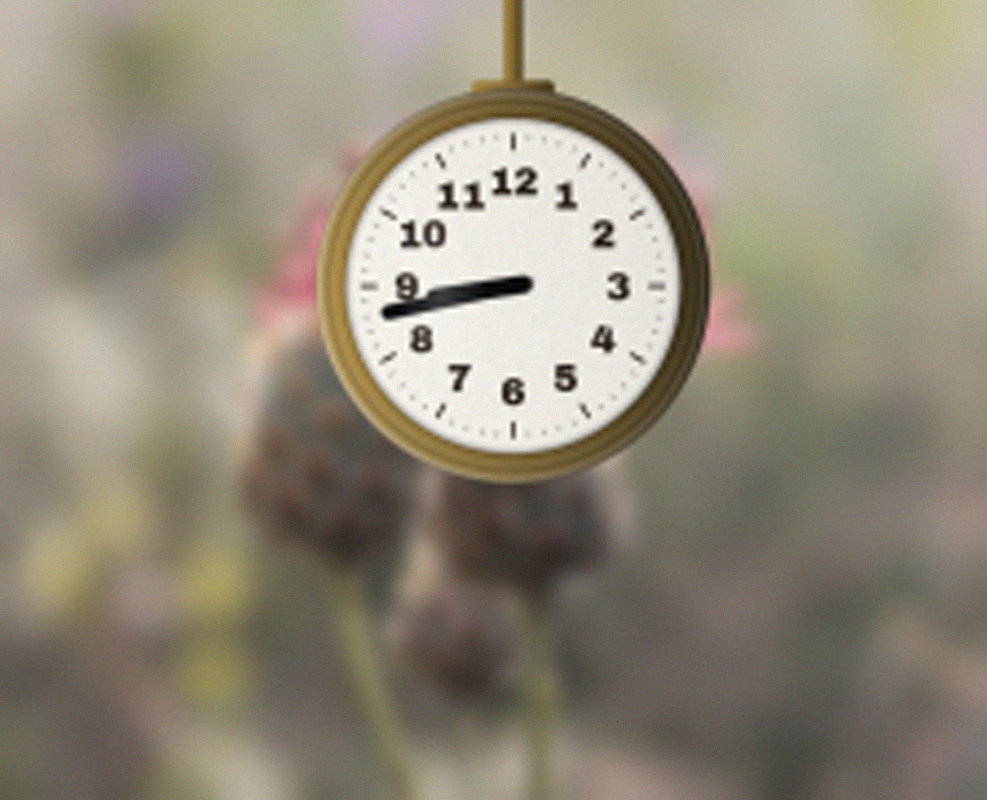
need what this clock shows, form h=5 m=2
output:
h=8 m=43
